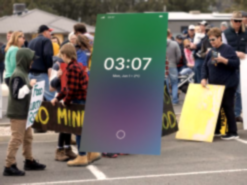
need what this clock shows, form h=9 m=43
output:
h=3 m=7
